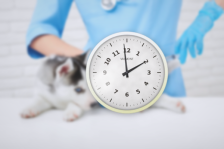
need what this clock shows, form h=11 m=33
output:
h=1 m=59
